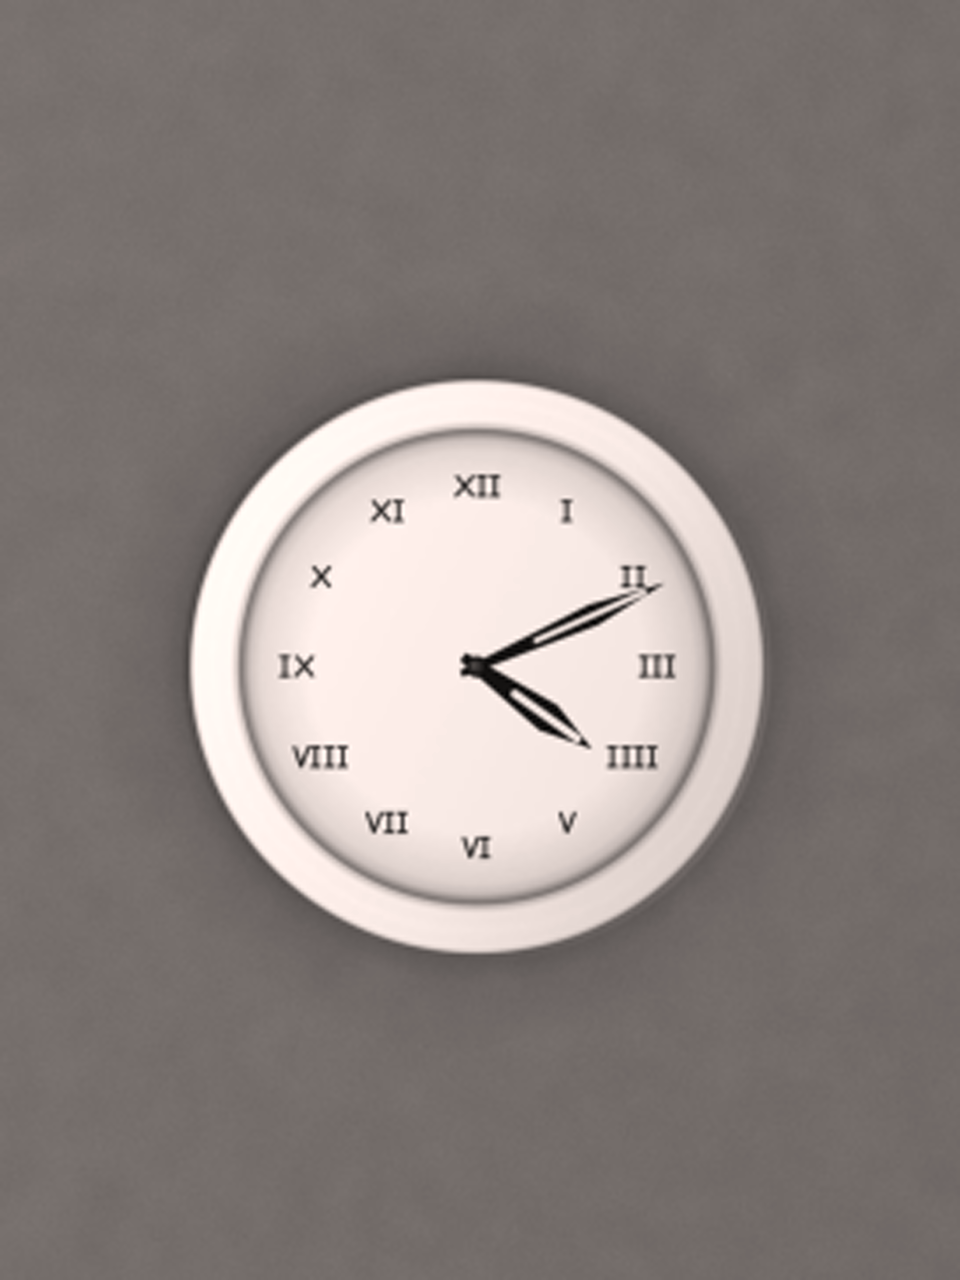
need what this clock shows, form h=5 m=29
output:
h=4 m=11
